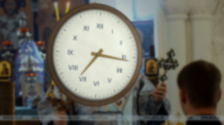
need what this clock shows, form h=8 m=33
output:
h=7 m=16
